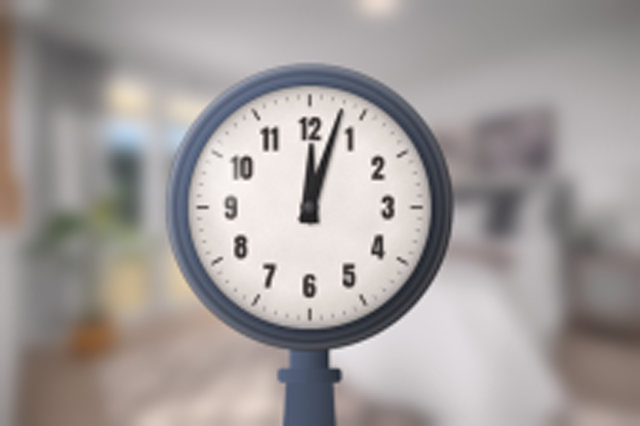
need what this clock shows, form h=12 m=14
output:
h=12 m=3
